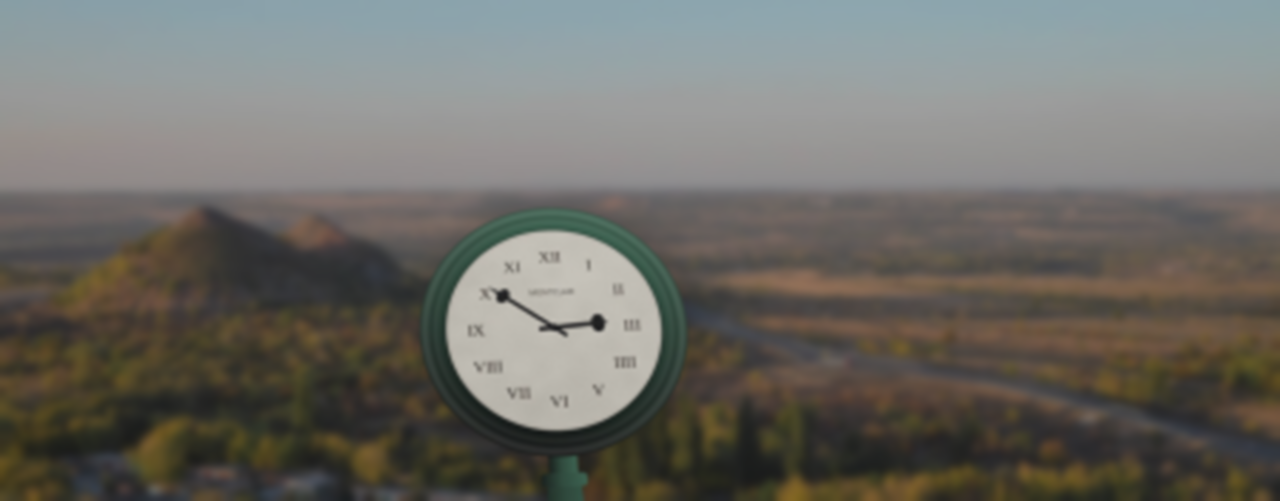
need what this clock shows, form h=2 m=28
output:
h=2 m=51
